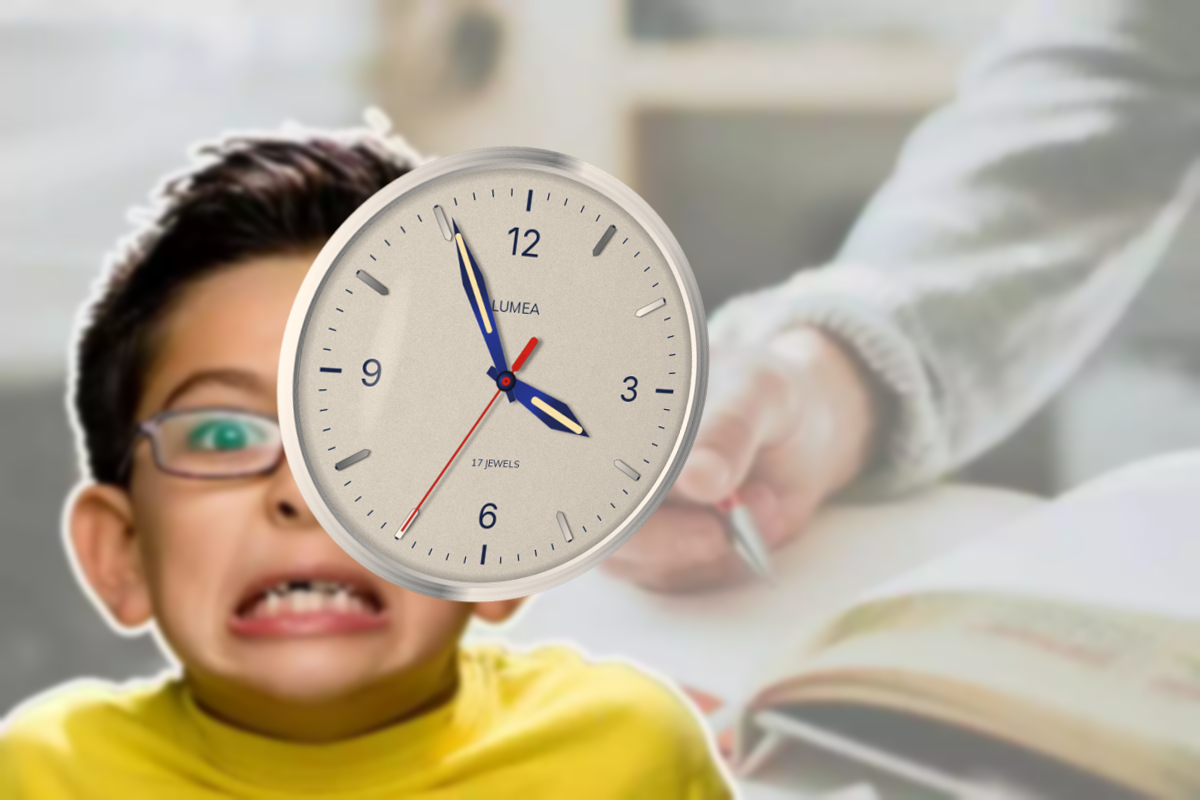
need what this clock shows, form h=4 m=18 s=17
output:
h=3 m=55 s=35
